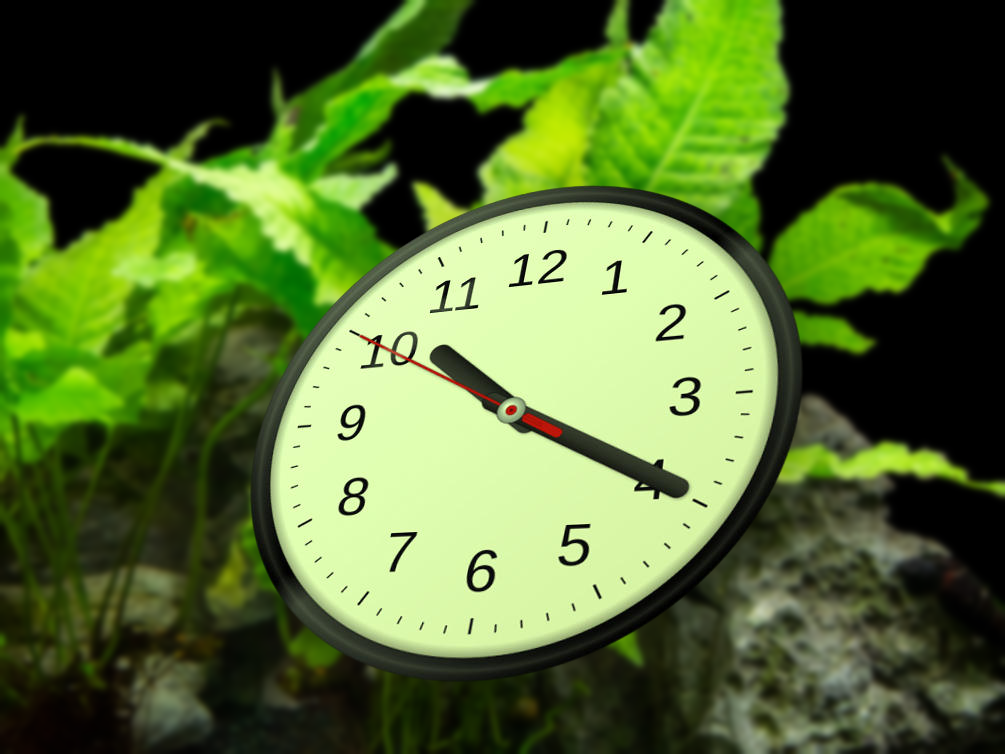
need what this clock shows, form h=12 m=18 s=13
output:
h=10 m=19 s=50
